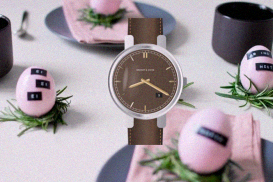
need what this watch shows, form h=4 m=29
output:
h=8 m=20
